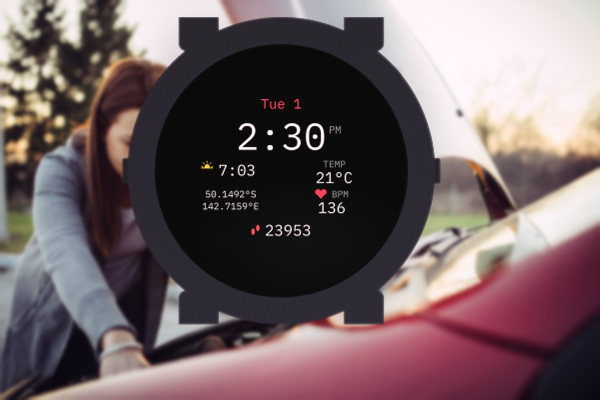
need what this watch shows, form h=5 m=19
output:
h=2 m=30
